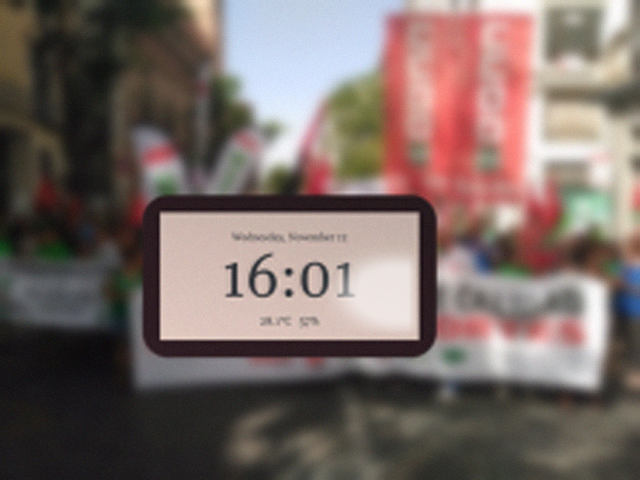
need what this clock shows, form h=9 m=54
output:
h=16 m=1
